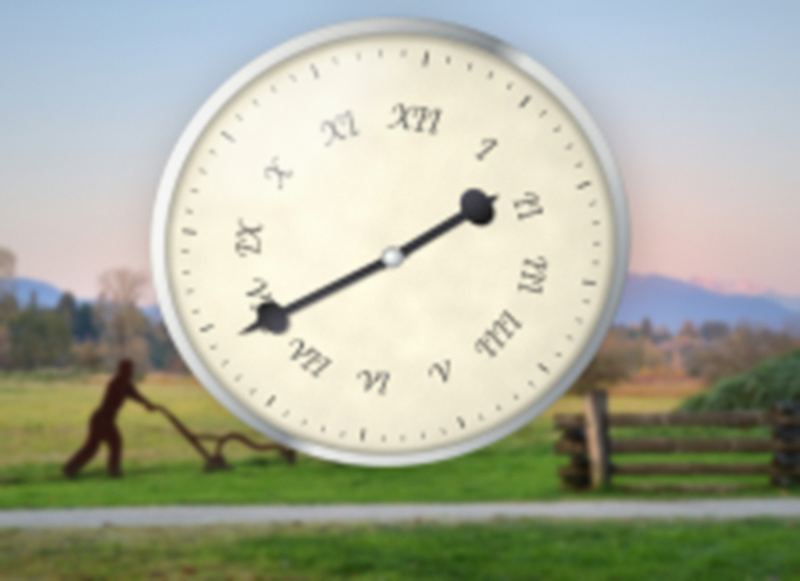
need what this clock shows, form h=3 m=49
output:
h=1 m=39
